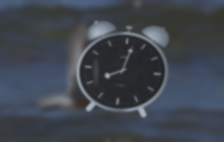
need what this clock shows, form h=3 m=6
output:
h=8 m=2
